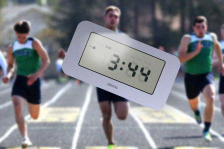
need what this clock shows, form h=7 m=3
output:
h=3 m=44
